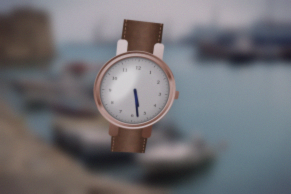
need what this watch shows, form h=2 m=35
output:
h=5 m=28
